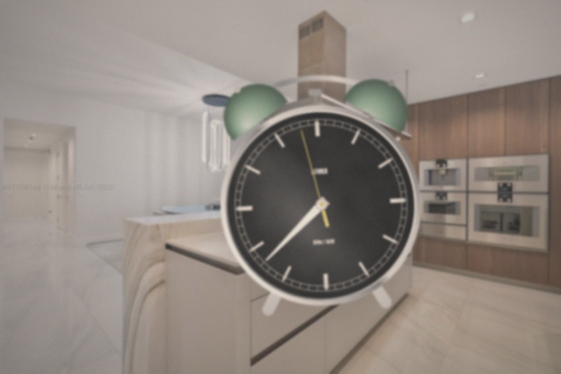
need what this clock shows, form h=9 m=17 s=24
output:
h=7 m=37 s=58
